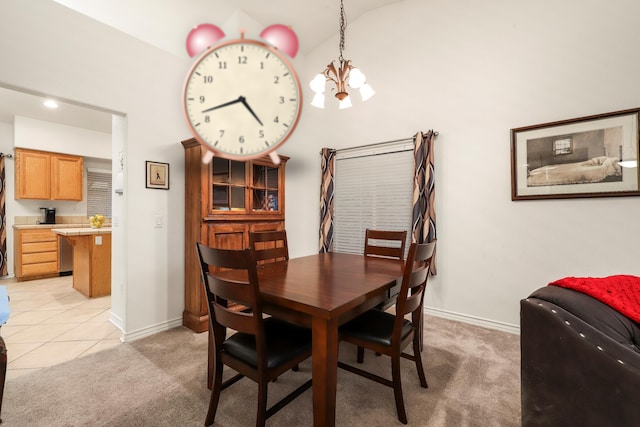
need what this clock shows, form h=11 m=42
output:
h=4 m=42
